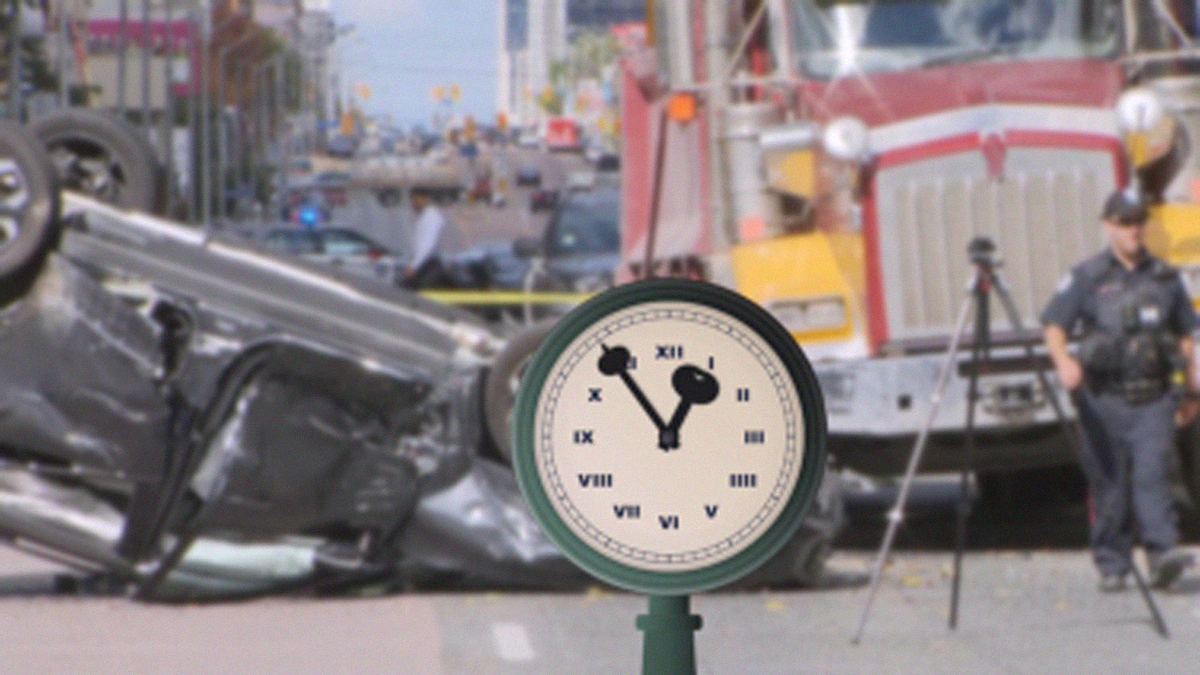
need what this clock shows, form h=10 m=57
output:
h=12 m=54
